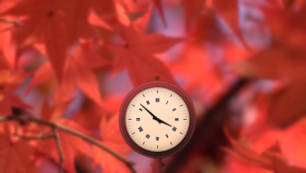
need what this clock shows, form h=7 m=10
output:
h=3 m=52
